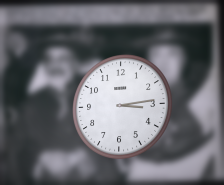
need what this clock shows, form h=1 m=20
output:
h=3 m=14
